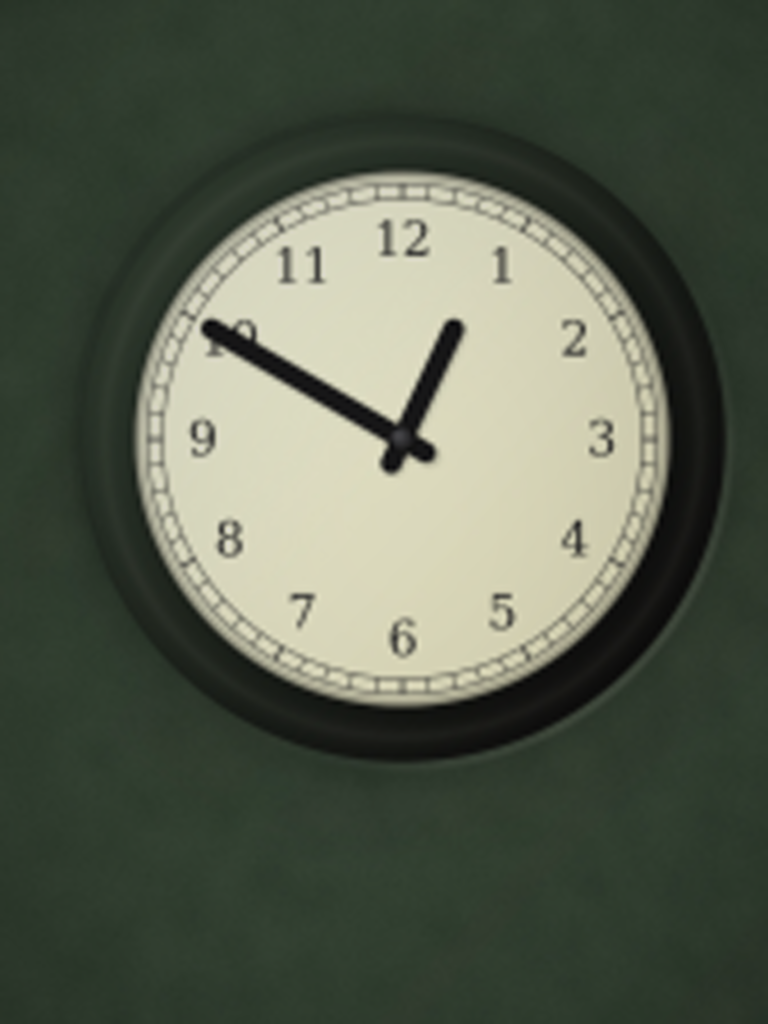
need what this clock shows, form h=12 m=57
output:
h=12 m=50
